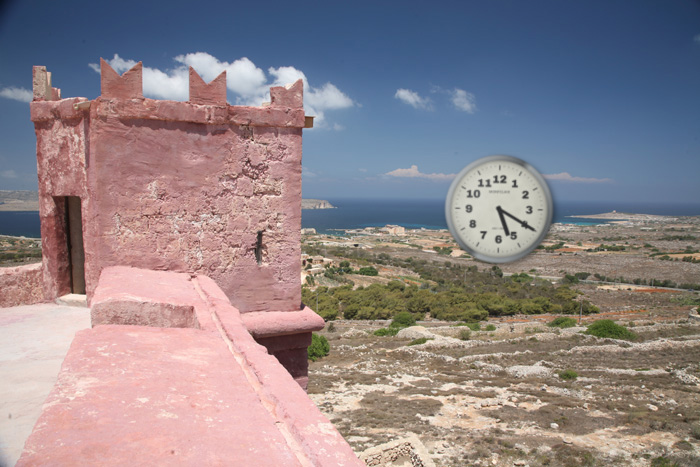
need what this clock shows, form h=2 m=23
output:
h=5 m=20
